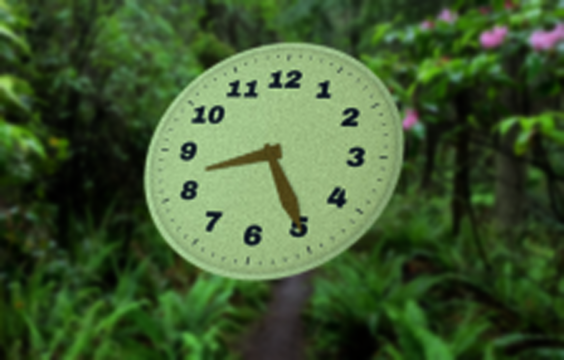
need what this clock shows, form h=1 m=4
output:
h=8 m=25
